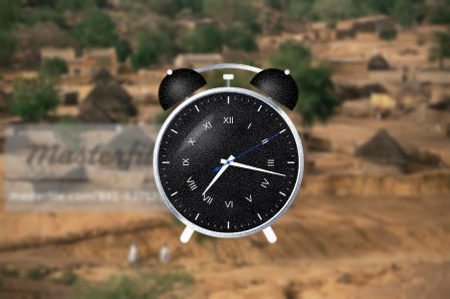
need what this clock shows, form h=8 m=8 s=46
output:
h=7 m=17 s=10
